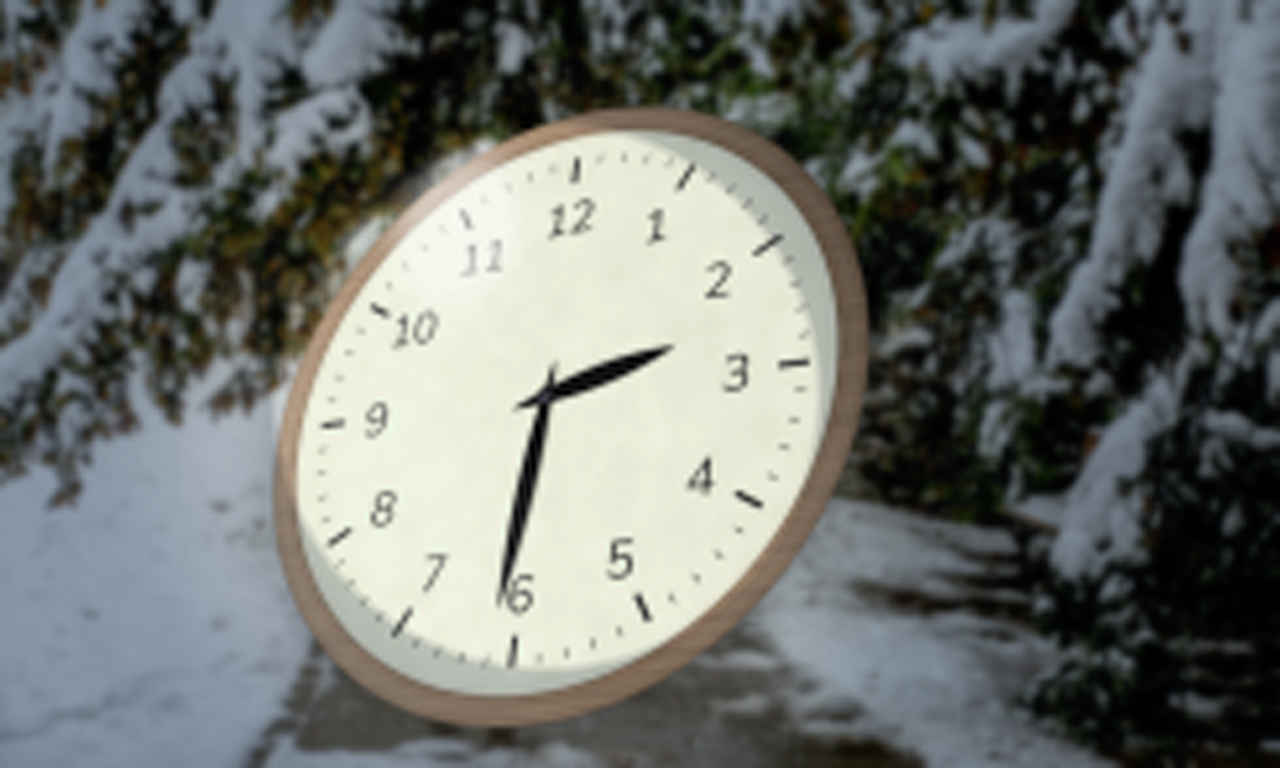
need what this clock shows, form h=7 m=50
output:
h=2 m=31
